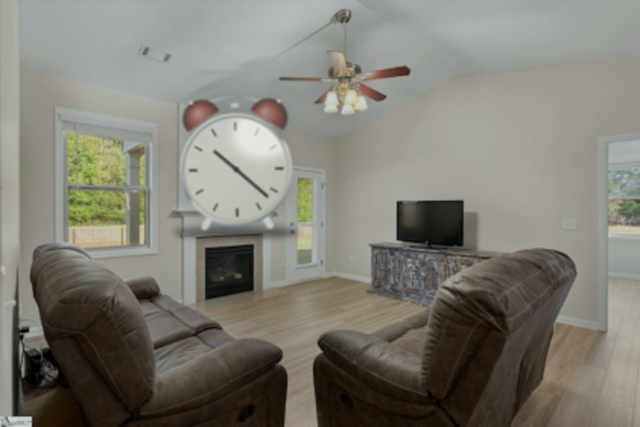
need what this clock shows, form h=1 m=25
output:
h=10 m=22
